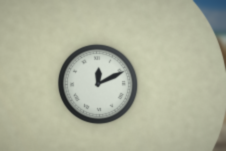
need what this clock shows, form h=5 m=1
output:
h=12 m=11
